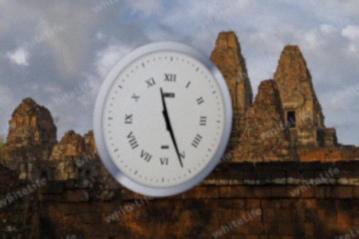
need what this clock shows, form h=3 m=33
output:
h=11 m=26
